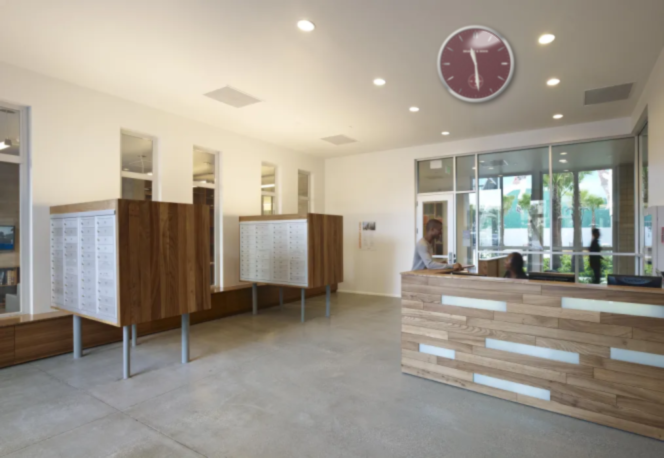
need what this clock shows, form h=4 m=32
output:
h=11 m=29
